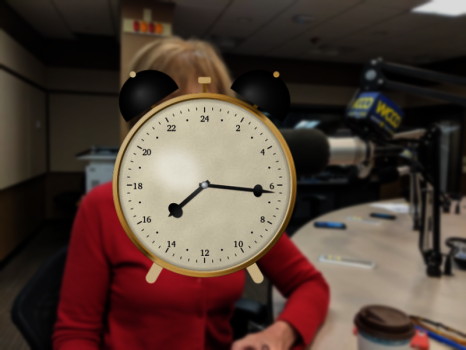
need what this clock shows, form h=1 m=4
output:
h=15 m=16
